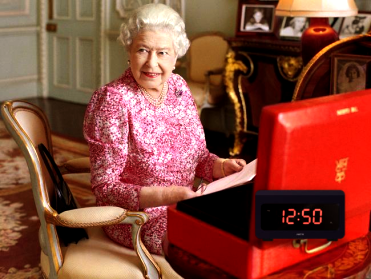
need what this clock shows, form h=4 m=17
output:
h=12 m=50
